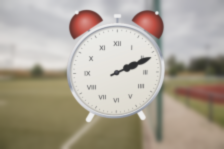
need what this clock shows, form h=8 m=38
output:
h=2 m=11
